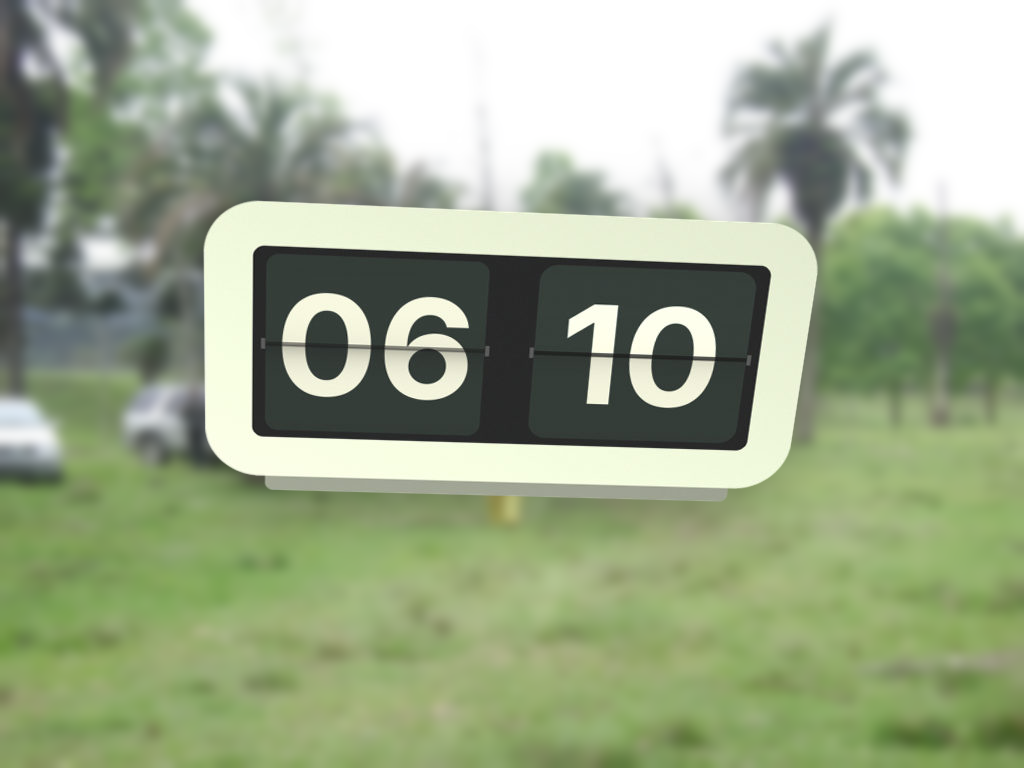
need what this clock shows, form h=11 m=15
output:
h=6 m=10
